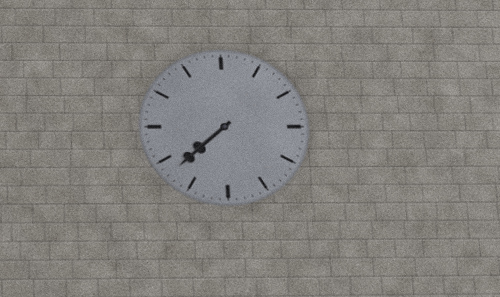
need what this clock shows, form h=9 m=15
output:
h=7 m=38
